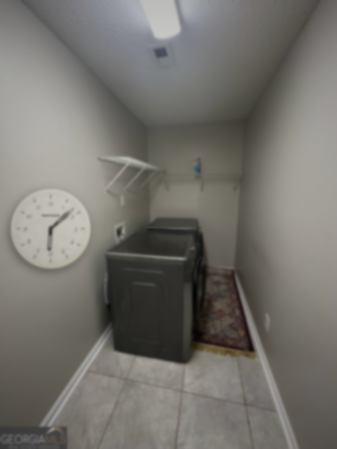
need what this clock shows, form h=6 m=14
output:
h=6 m=8
